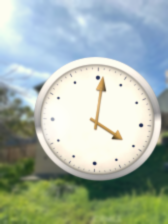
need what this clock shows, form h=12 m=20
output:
h=4 m=1
